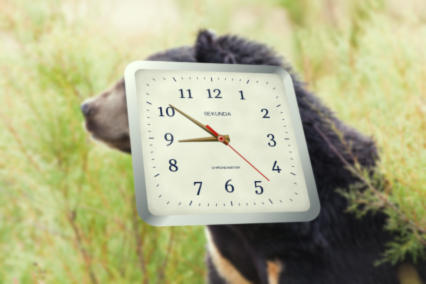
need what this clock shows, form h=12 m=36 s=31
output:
h=8 m=51 s=23
